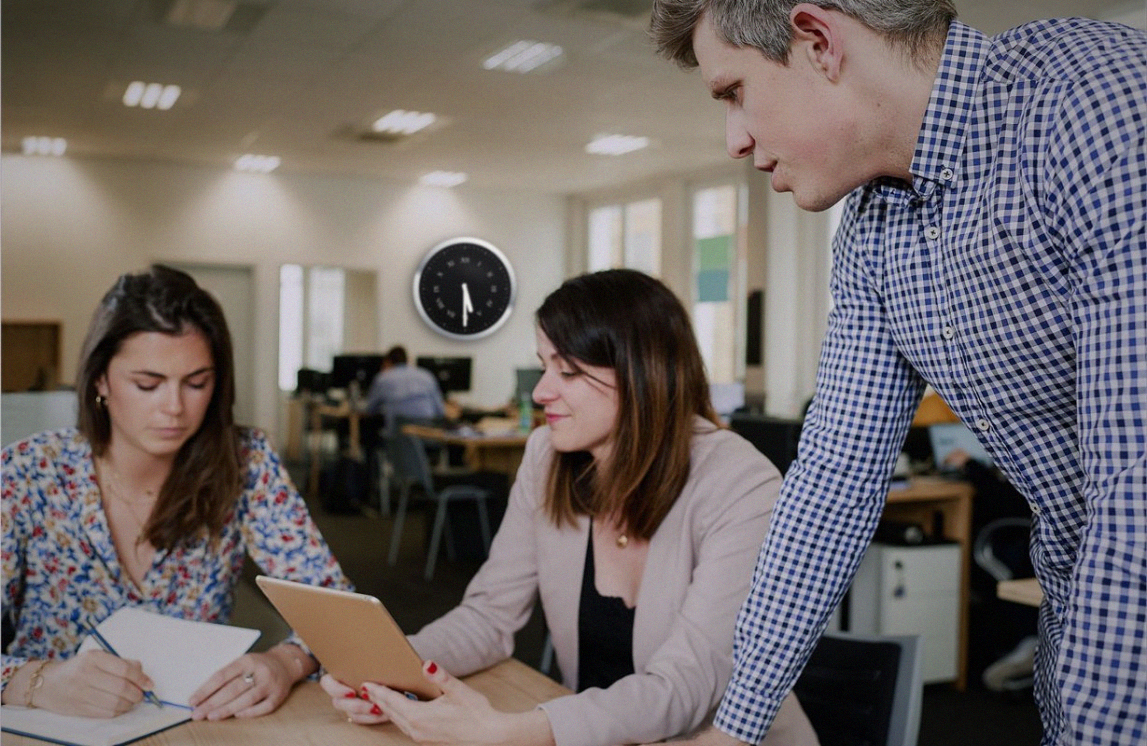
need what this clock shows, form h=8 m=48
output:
h=5 m=30
